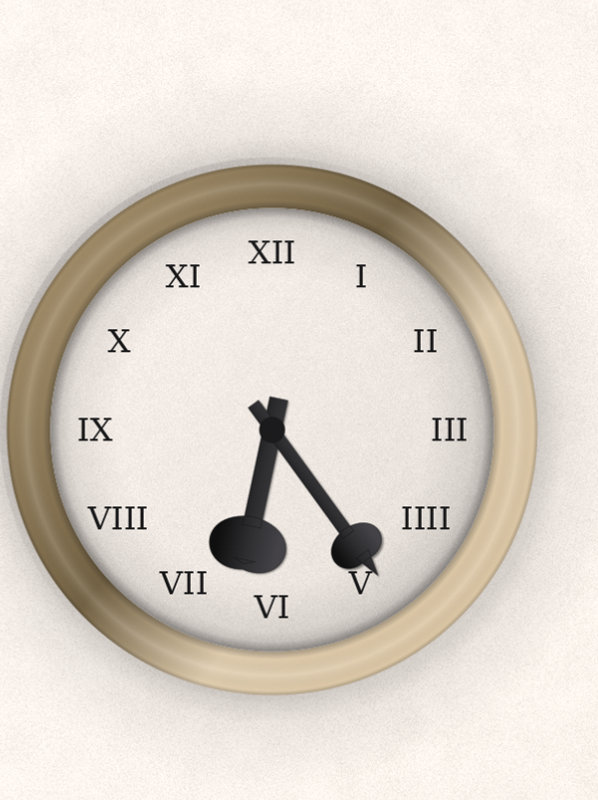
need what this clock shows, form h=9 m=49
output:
h=6 m=24
